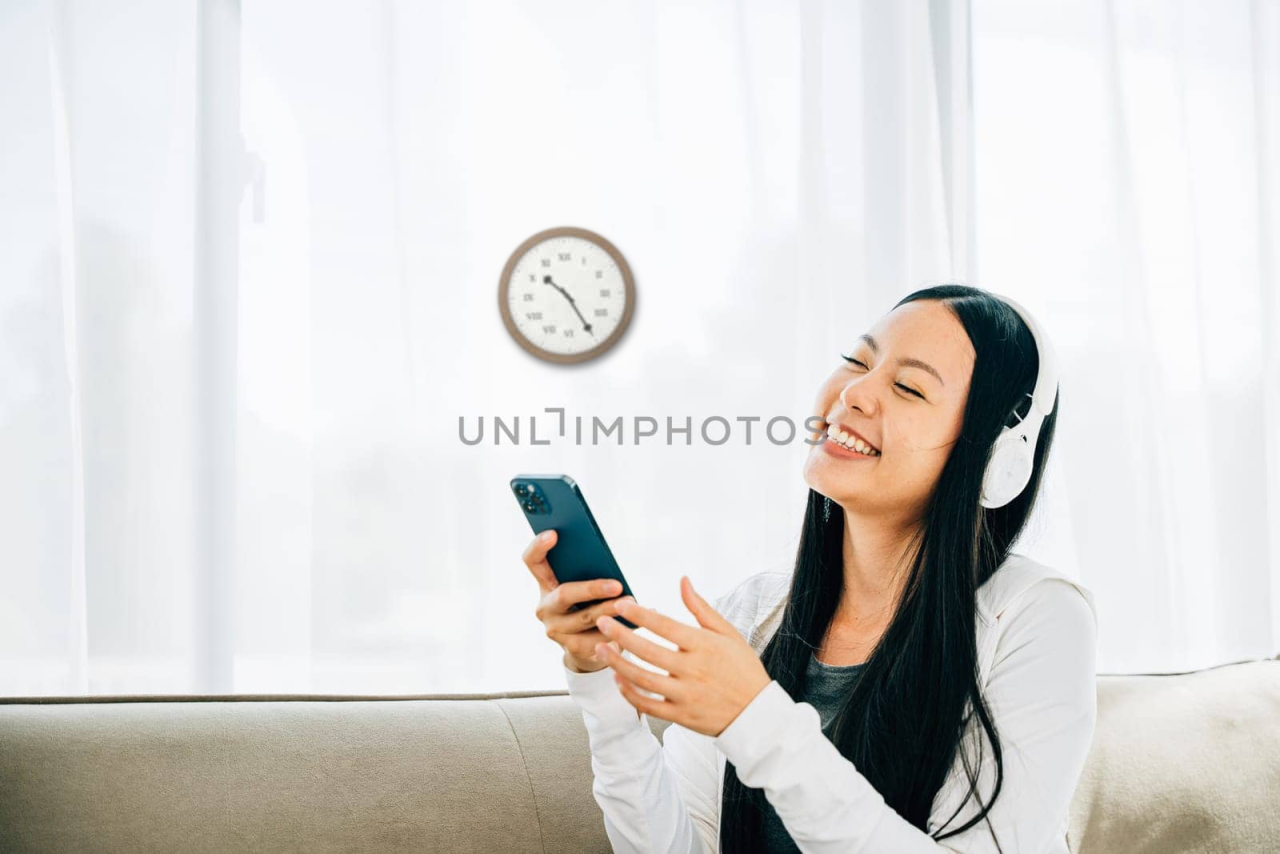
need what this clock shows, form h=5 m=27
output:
h=10 m=25
